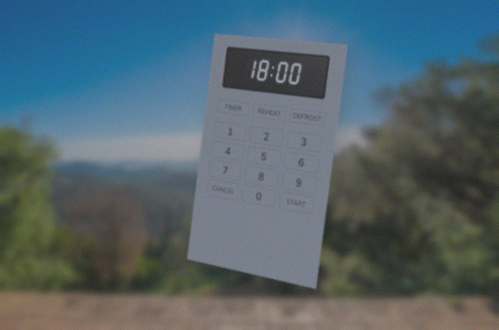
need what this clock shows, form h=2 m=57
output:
h=18 m=0
